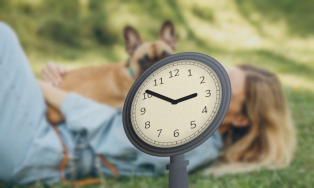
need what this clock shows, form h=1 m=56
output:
h=2 m=51
